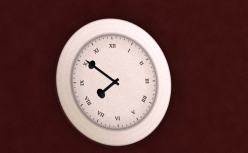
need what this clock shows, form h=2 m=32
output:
h=7 m=51
